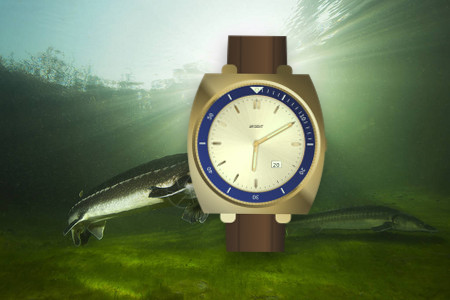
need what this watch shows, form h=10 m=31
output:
h=6 m=10
